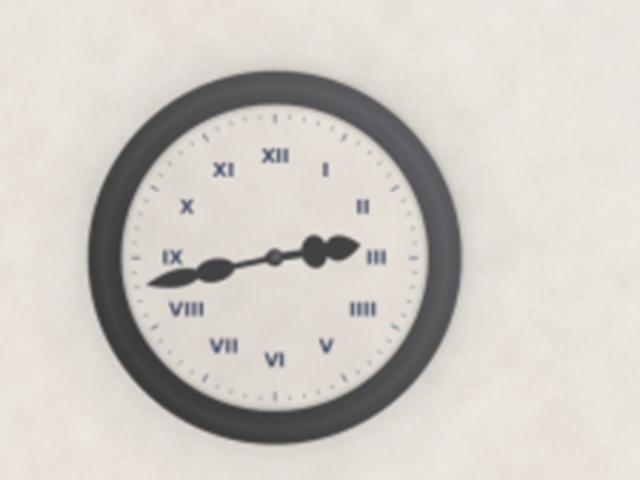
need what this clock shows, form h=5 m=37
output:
h=2 m=43
